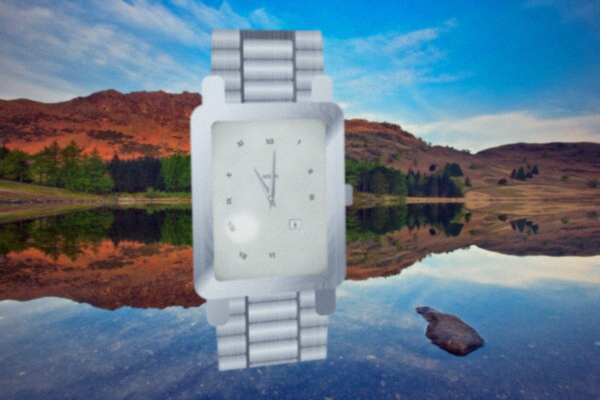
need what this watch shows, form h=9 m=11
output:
h=11 m=1
